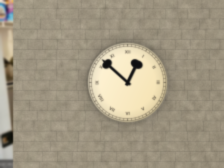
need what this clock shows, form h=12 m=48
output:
h=12 m=52
